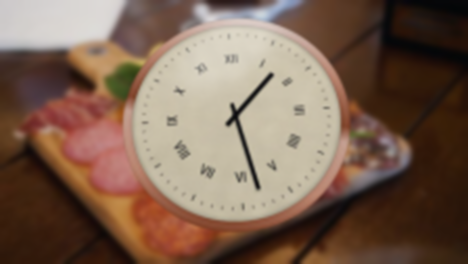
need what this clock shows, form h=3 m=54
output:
h=1 m=28
